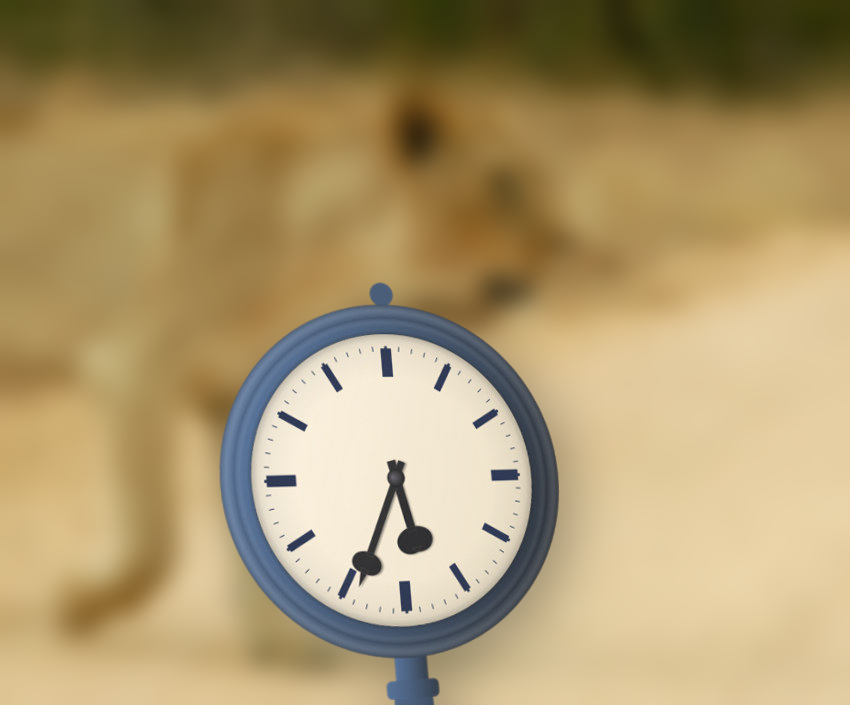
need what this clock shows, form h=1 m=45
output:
h=5 m=34
